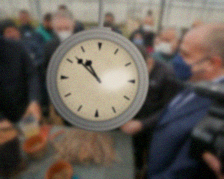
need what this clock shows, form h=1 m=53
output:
h=10 m=52
